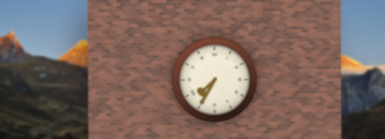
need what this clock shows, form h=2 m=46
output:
h=7 m=35
